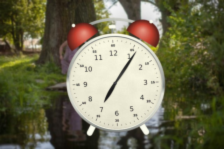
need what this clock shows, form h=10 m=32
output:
h=7 m=6
